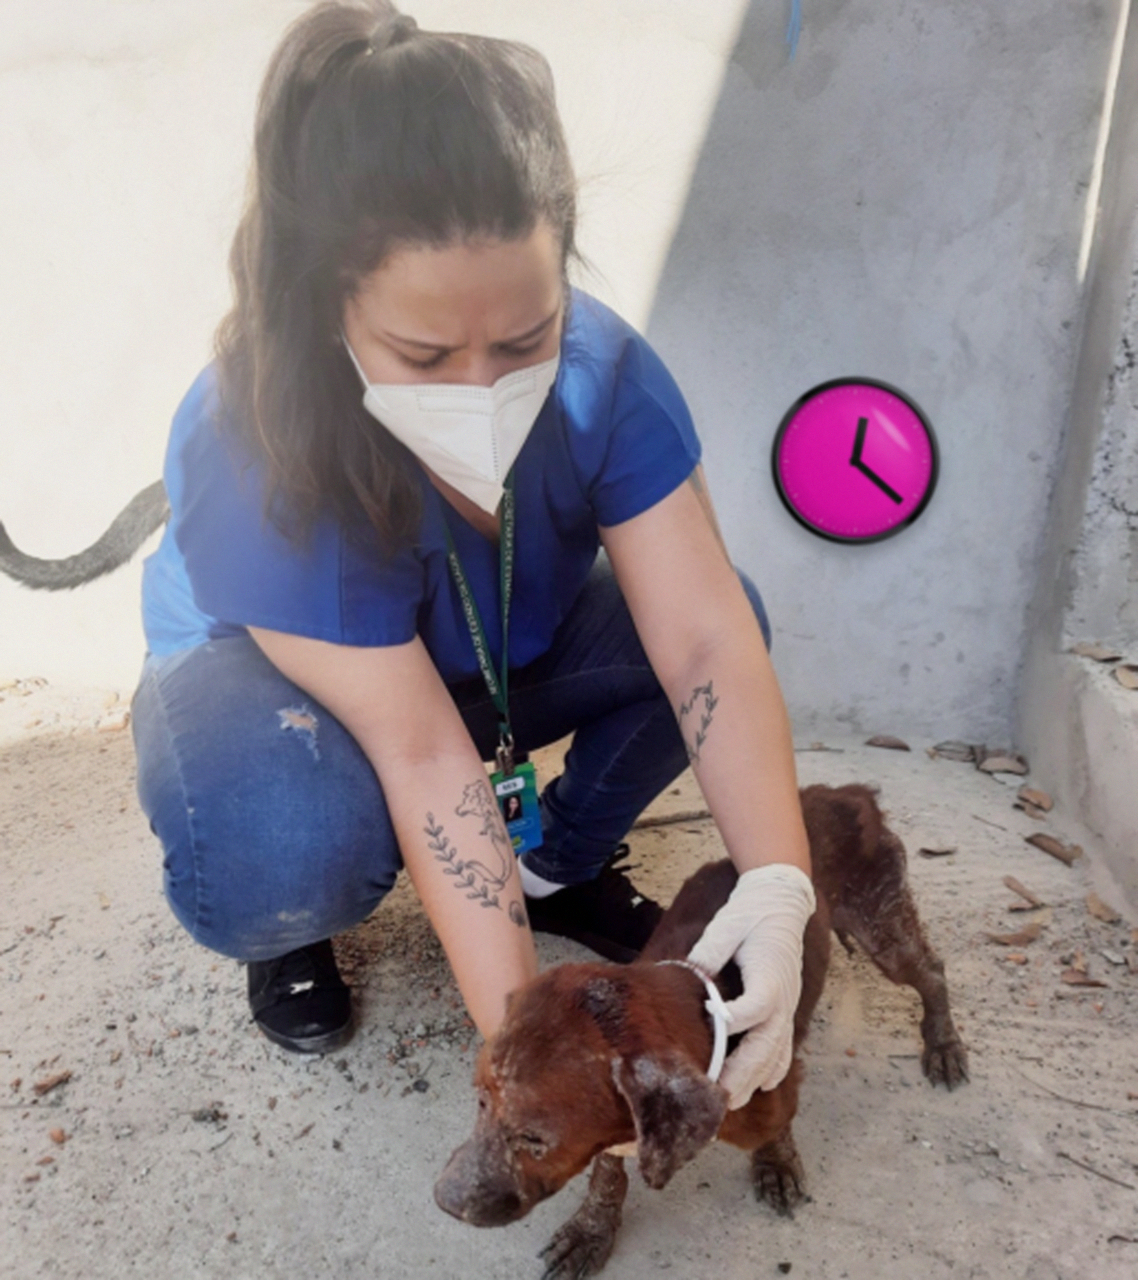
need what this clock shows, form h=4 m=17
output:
h=12 m=22
